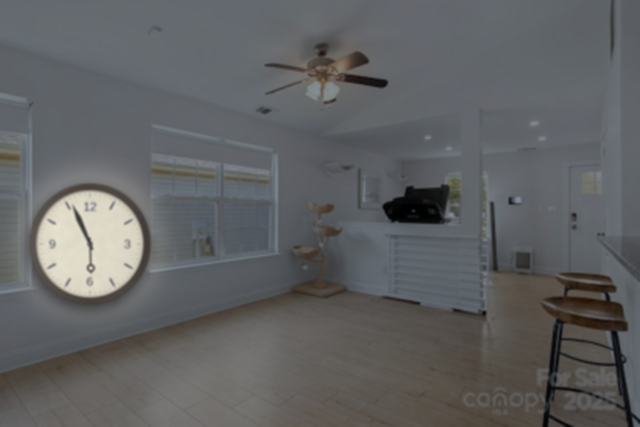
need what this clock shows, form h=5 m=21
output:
h=5 m=56
